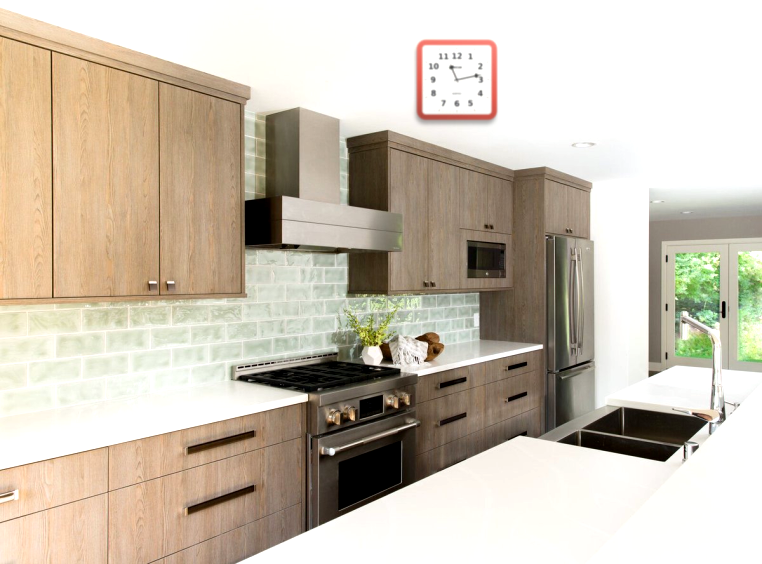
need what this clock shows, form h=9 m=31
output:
h=11 m=13
